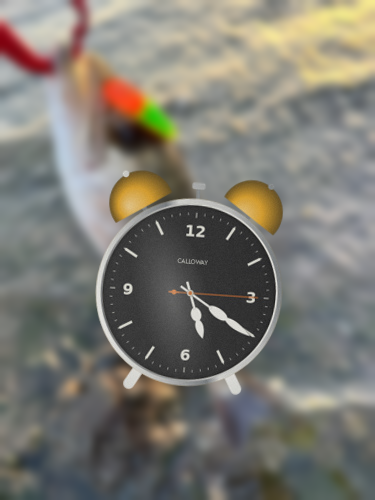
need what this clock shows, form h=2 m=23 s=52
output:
h=5 m=20 s=15
